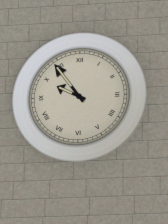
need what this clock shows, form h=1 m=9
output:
h=9 m=54
